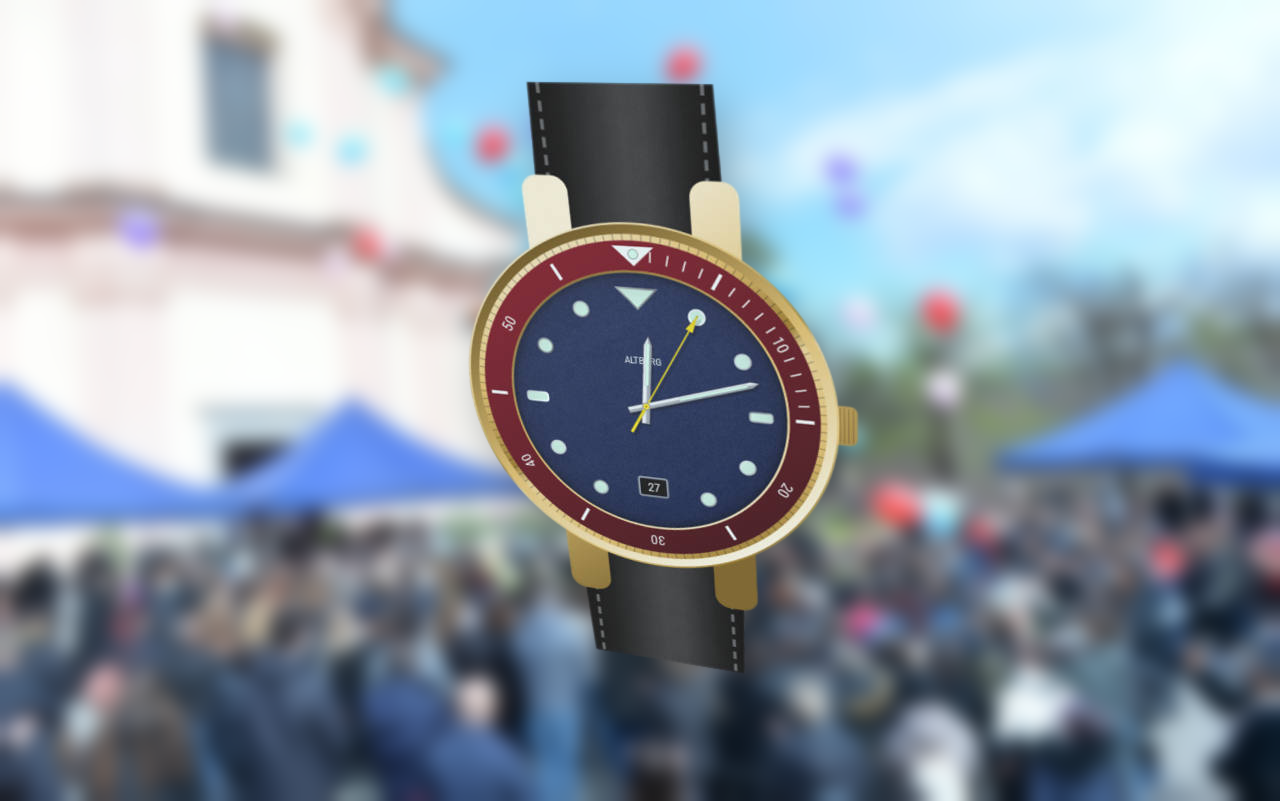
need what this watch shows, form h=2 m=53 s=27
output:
h=12 m=12 s=5
